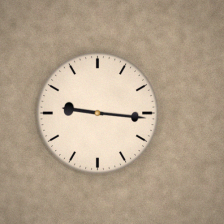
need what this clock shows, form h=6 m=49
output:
h=9 m=16
